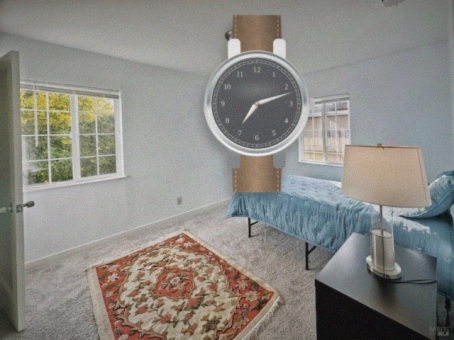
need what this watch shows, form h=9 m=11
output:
h=7 m=12
